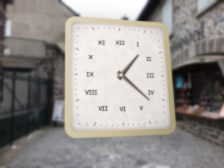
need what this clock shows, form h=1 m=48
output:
h=1 m=22
